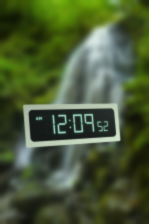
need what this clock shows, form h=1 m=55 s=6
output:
h=12 m=9 s=52
